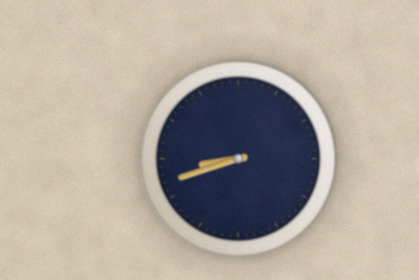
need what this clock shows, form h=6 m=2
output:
h=8 m=42
